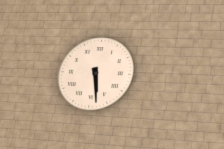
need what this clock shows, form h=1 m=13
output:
h=5 m=28
